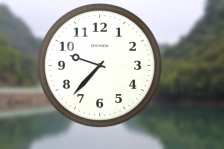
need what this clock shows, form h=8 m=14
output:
h=9 m=37
